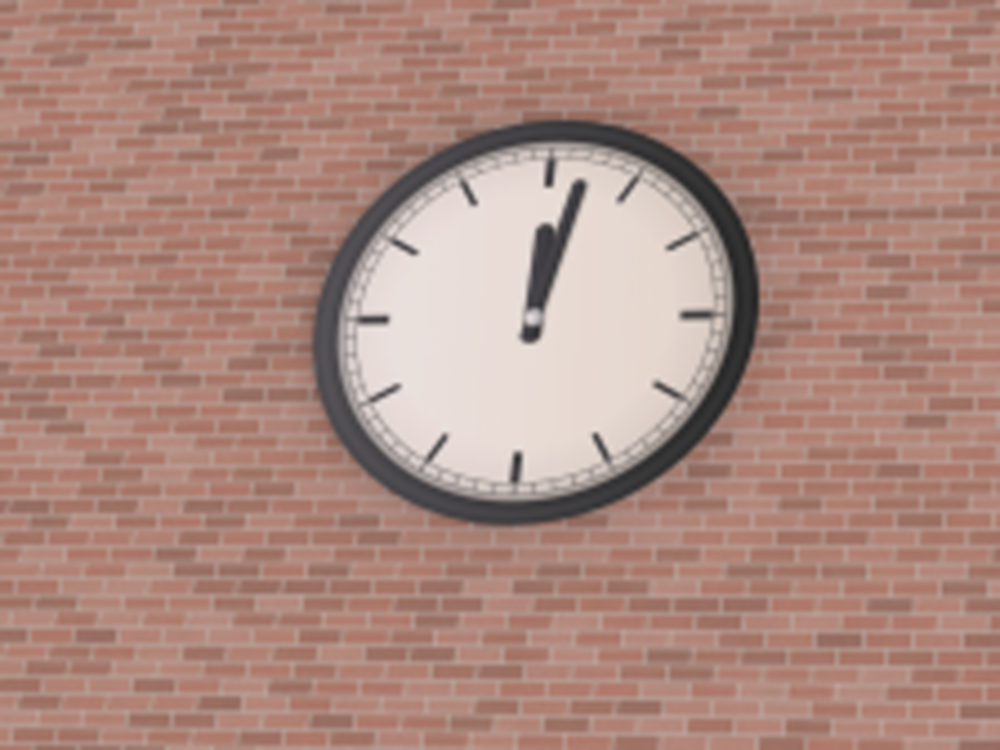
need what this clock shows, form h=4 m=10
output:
h=12 m=2
